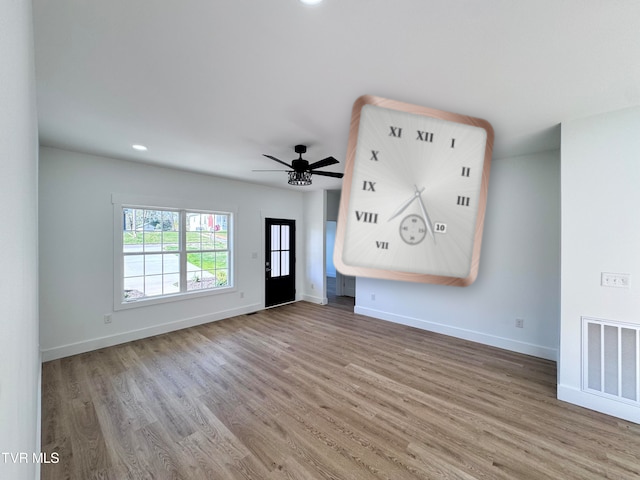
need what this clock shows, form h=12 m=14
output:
h=7 m=25
